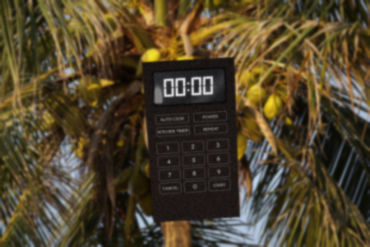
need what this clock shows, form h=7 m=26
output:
h=0 m=0
